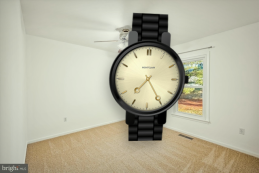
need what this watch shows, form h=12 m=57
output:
h=7 m=25
